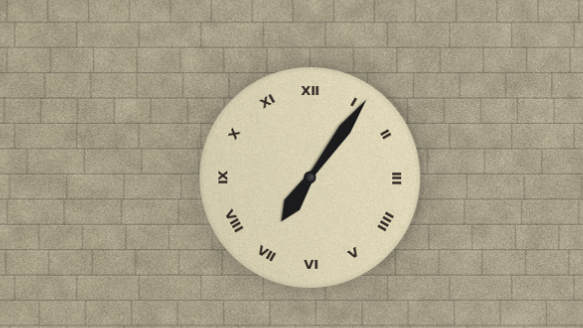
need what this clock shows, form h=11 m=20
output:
h=7 m=6
